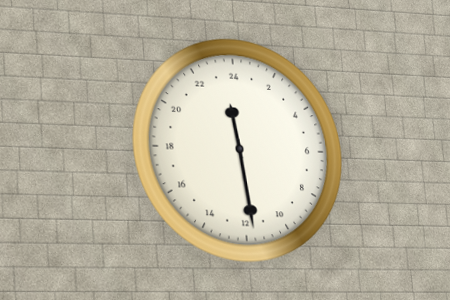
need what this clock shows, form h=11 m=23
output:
h=23 m=29
